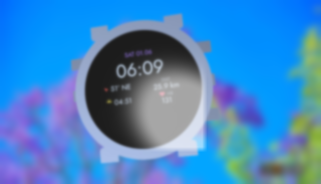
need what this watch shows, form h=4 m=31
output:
h=6 m=9
